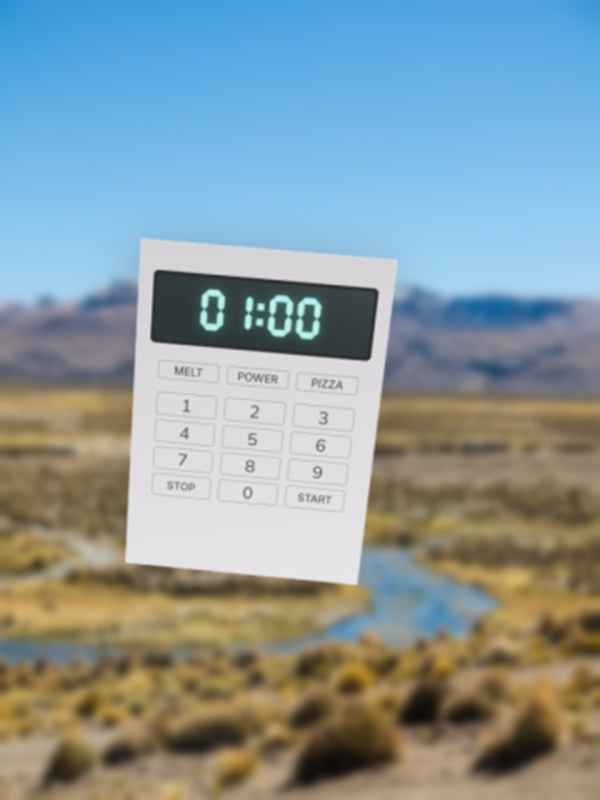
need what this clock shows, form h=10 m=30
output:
h=1 m=0
